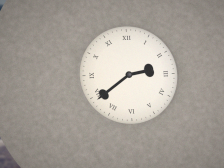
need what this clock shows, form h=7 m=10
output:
h=2 m=39
